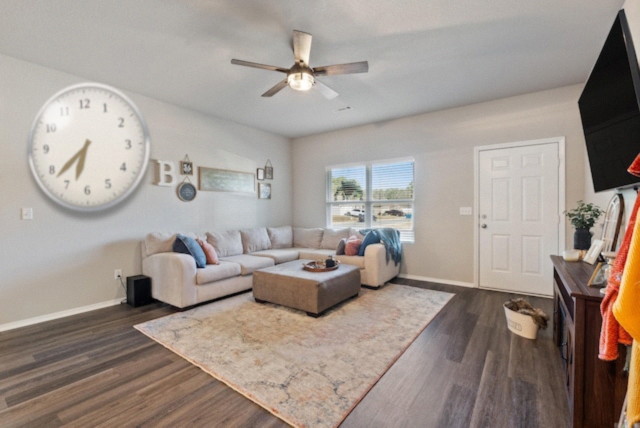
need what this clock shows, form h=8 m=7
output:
h=6 m=38
